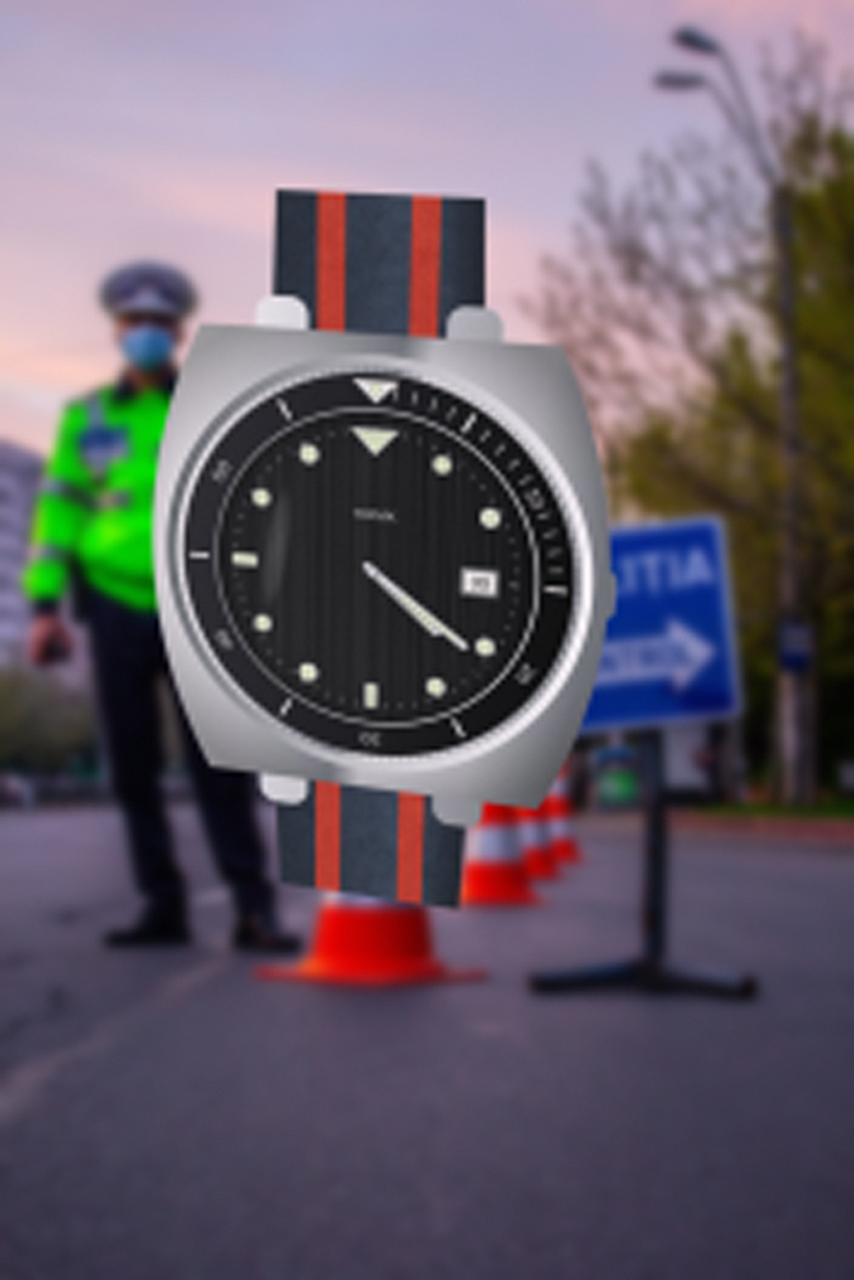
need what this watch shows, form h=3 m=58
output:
h=4 m=21
